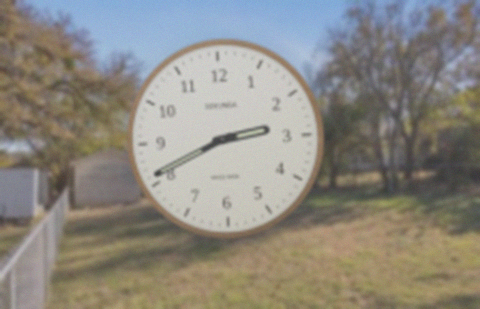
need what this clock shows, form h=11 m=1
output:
h=2 m=41
